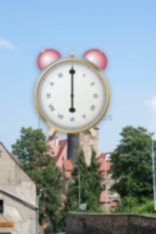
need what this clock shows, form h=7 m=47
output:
h=6 m=0
